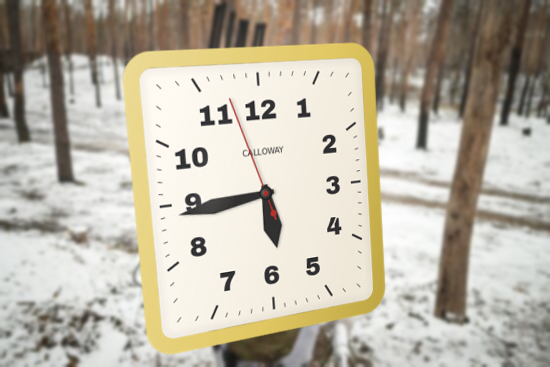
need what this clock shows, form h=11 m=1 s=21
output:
h=5 m=43 s=57
